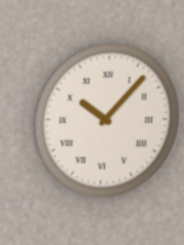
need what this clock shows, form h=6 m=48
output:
h=10 m=7
